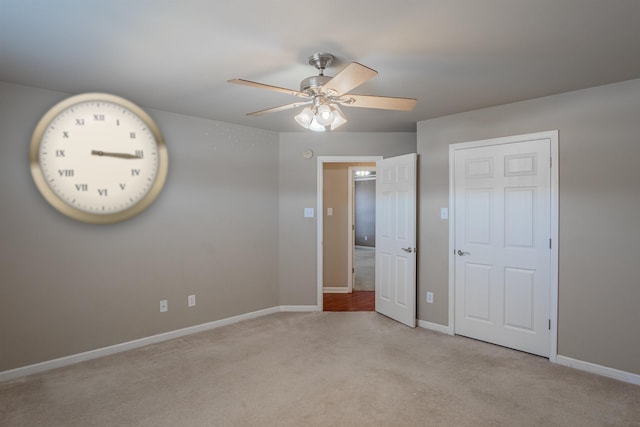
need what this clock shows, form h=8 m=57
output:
h=3 m=16
